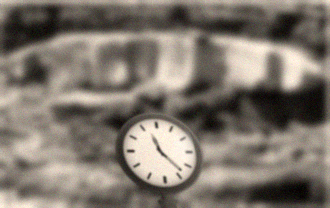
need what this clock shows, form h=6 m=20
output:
h=11 m=23
